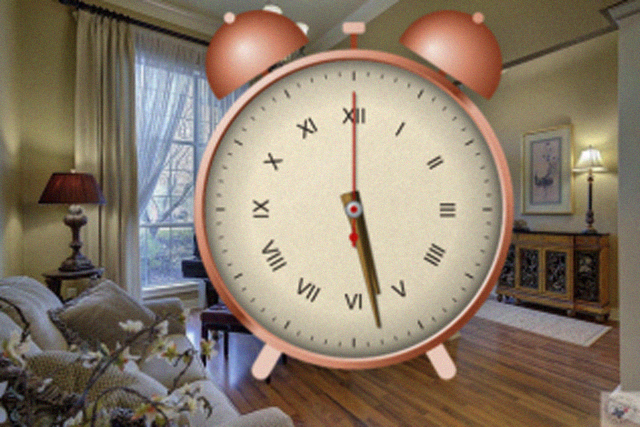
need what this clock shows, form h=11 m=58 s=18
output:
h=5 m=28 s=0
